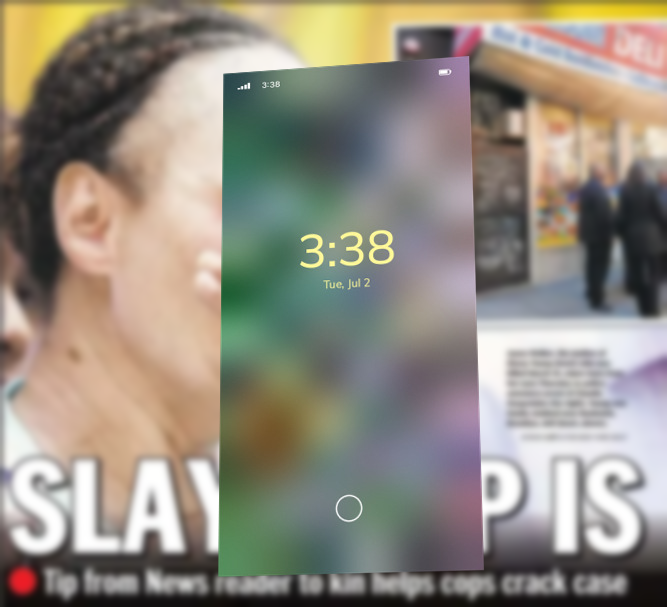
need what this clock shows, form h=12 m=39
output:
h=3 m=38
